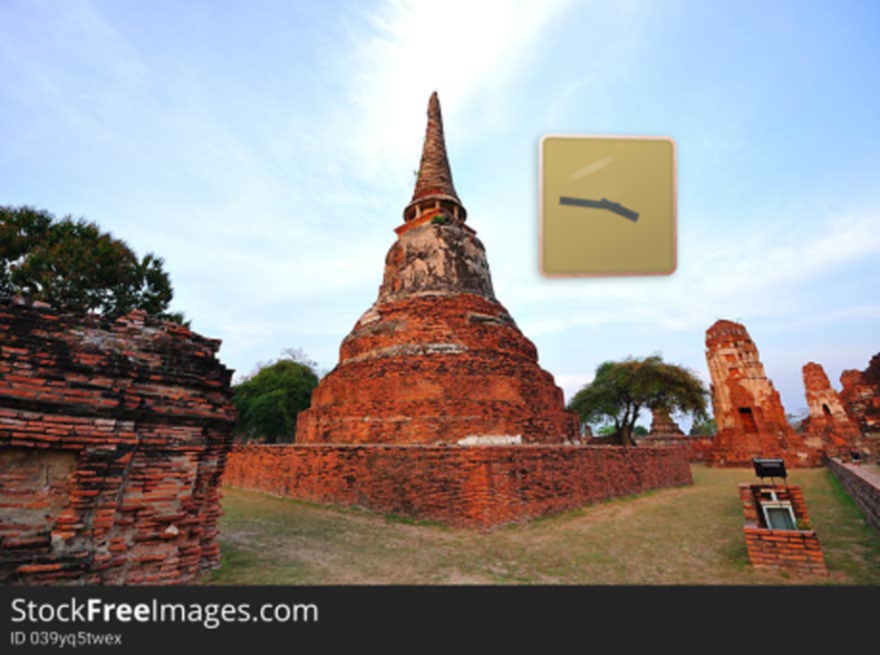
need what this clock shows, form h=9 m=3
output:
h=3 m=46
